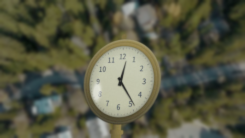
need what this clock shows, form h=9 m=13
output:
h=12 m=24
